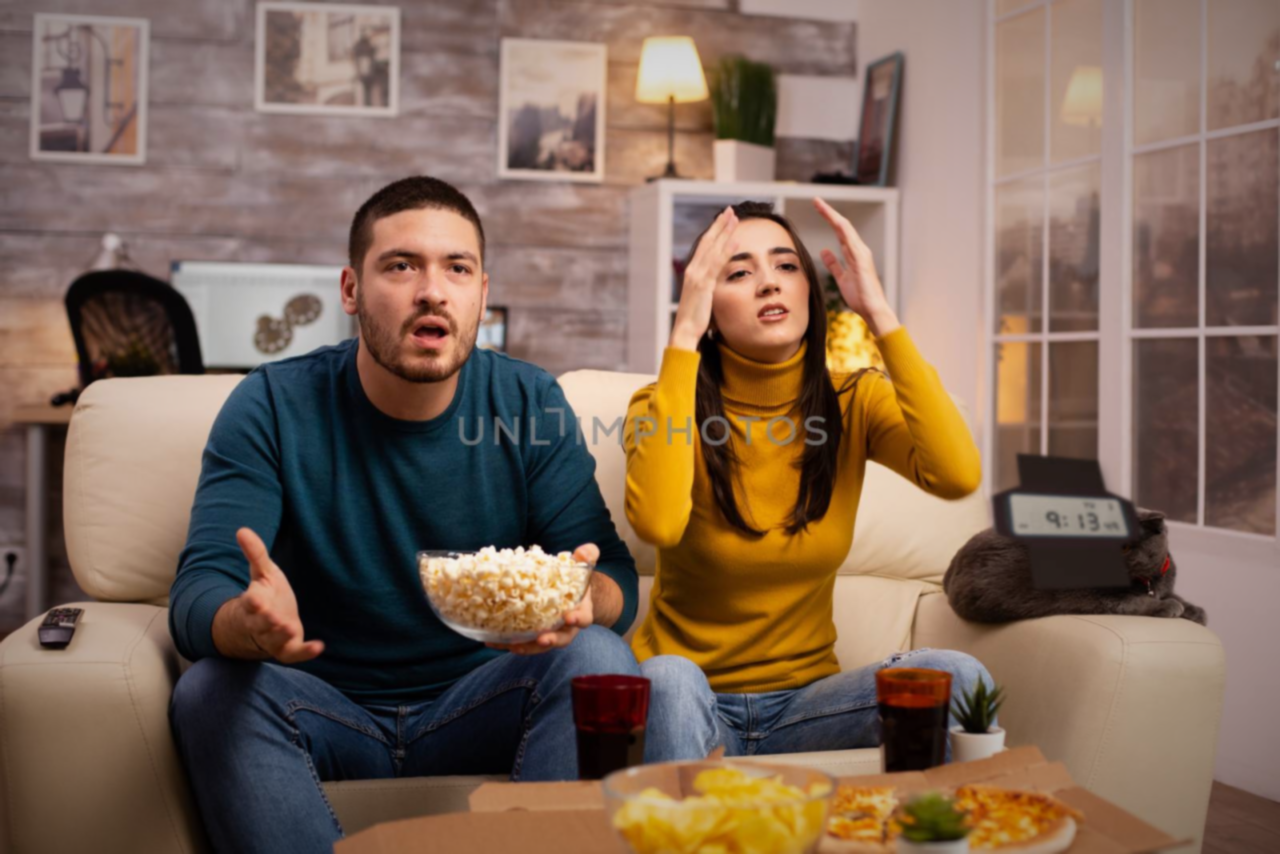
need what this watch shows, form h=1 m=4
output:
h=9 m=13
